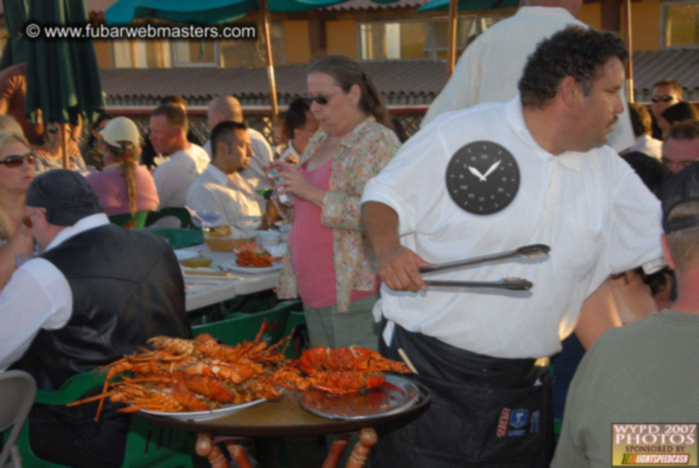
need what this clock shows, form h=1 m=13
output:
h=10 m=7
